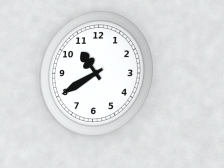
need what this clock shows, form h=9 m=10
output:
h=10 m=40
